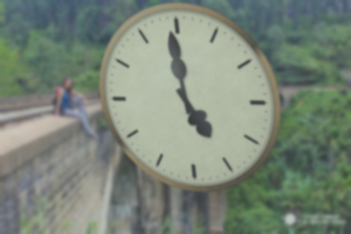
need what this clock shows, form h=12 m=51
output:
h=4 m=59
